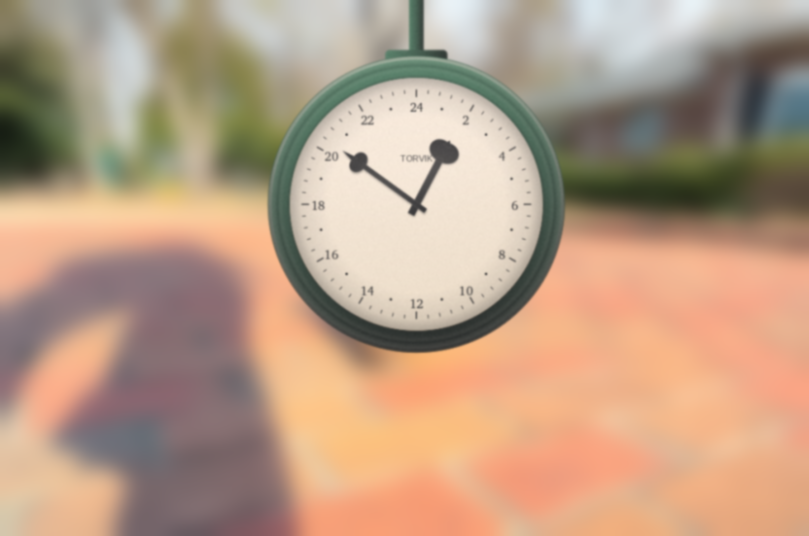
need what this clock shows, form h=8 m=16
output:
h=1 m=51
